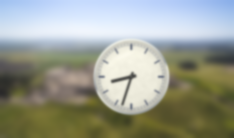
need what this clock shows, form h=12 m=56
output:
h=8 m=33
